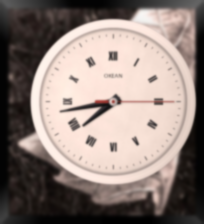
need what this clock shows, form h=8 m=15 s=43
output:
h=7 m=43 s=15
